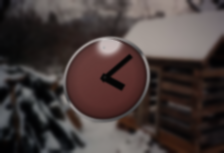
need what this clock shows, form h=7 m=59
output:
h=4 m=9
